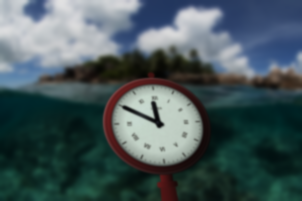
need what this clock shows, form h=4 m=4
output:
h=11 m=50
